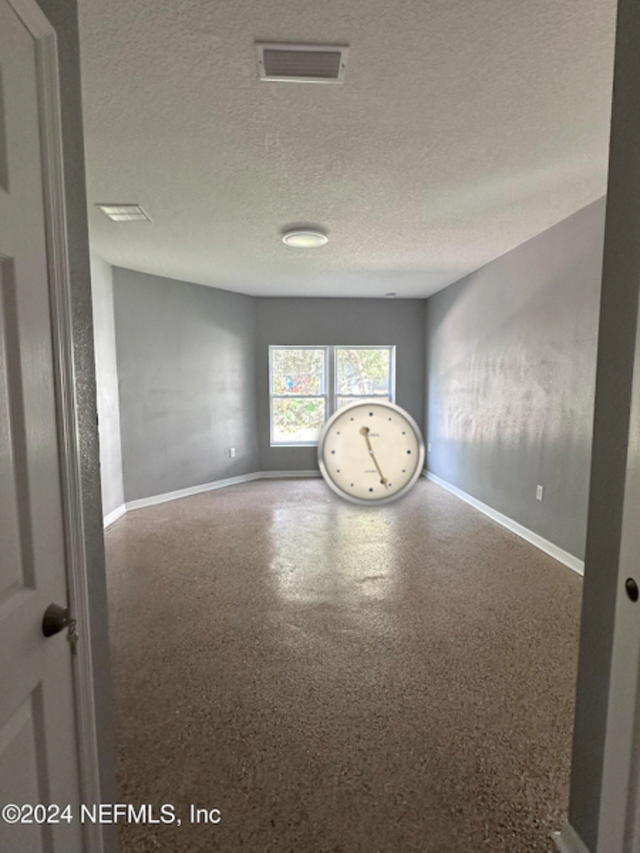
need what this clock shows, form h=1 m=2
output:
h=11 m=26
